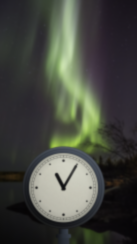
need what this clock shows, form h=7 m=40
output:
h=11 m=5
